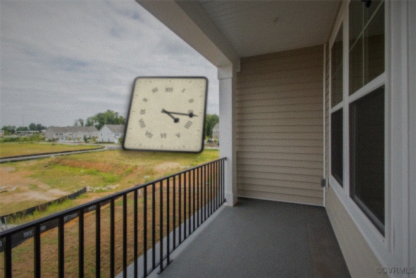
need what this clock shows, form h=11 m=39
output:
h=4 m=16
